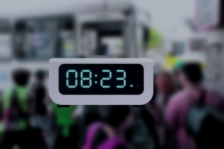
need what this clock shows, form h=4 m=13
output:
h=8 m=23
